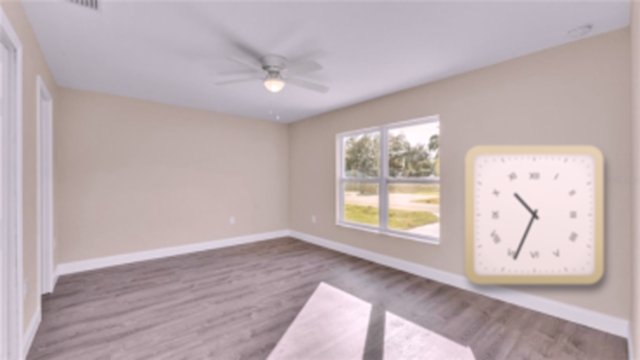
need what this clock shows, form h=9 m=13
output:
h=10 m=34
